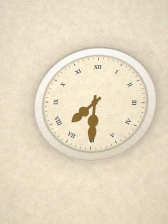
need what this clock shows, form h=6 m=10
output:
h=7 m=30
